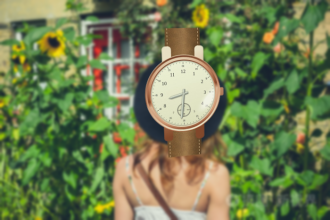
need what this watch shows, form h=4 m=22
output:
h=8 m=31
